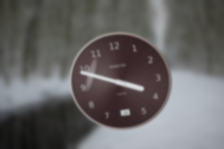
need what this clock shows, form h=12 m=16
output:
h=3 m=49
